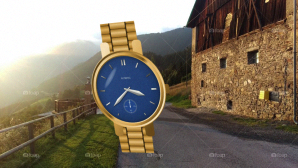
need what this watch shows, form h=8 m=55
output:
h=3 m=38
